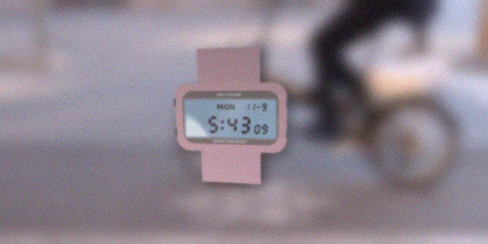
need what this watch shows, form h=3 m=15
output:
h=5 m=43
